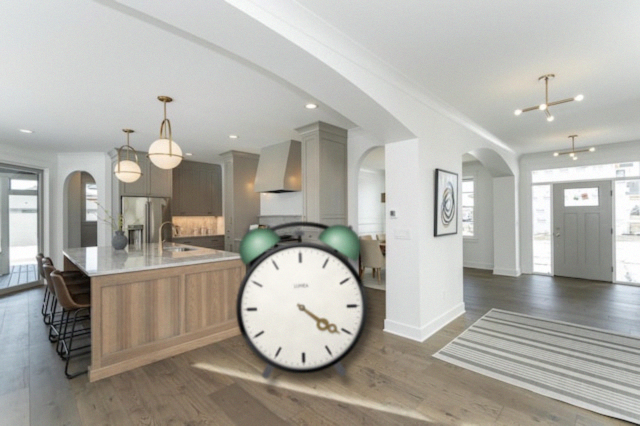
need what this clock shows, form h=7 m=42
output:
h=4 m=21
